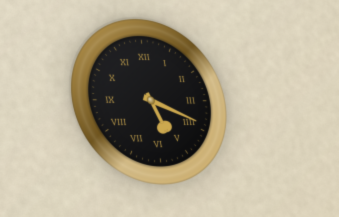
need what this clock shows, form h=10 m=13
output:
h=5 m=19
